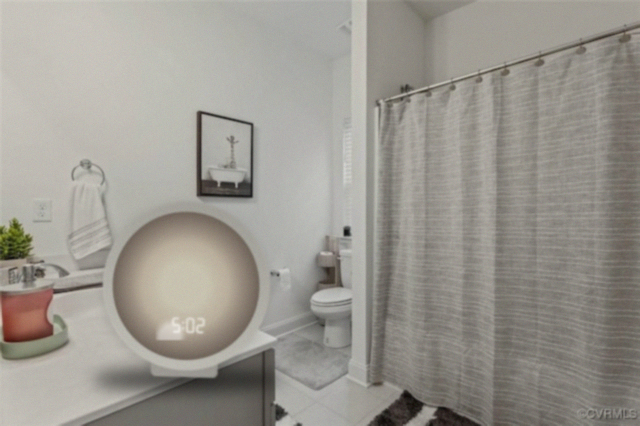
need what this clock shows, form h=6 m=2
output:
h=5 m=2
